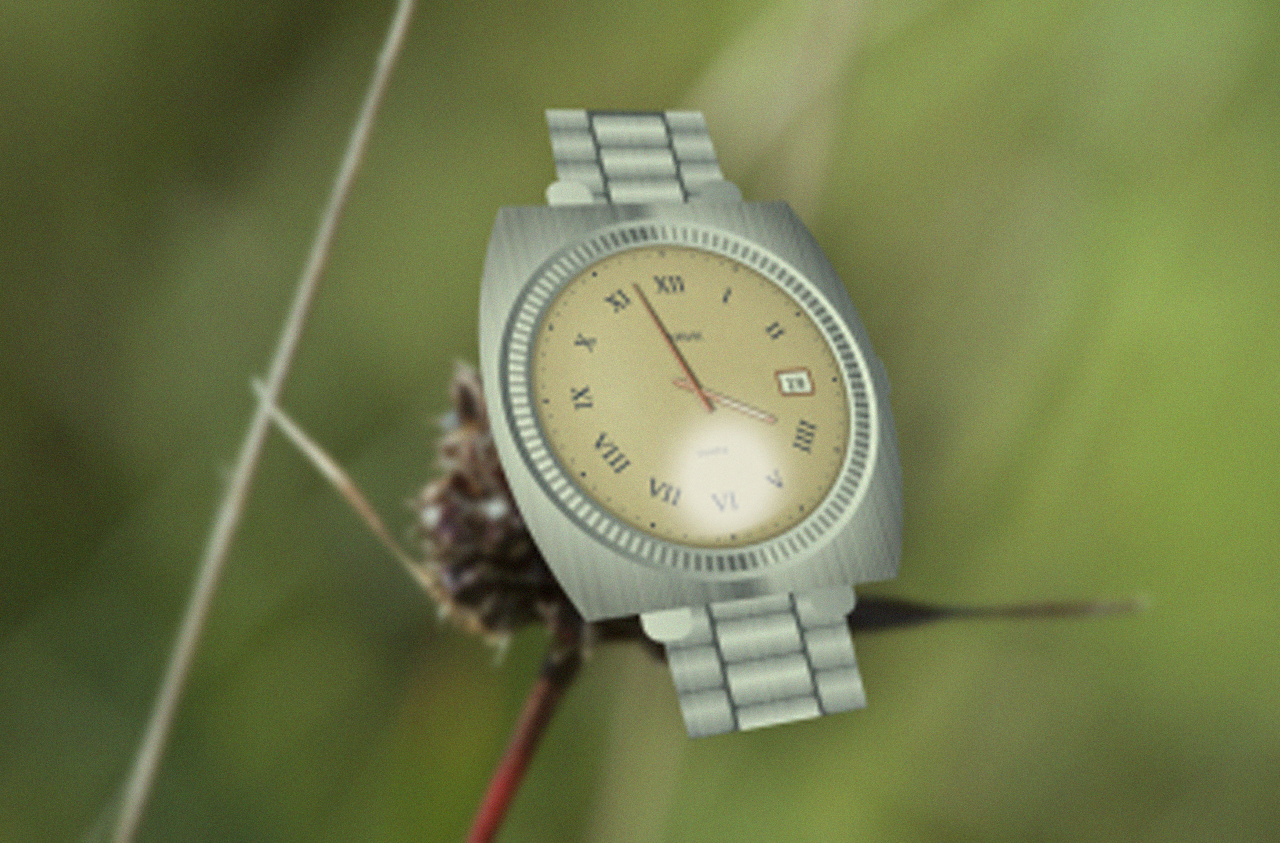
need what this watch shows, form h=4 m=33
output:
h=3 m=57
